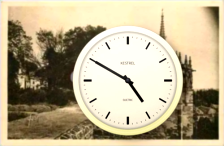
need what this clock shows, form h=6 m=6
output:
h=4 m=50
